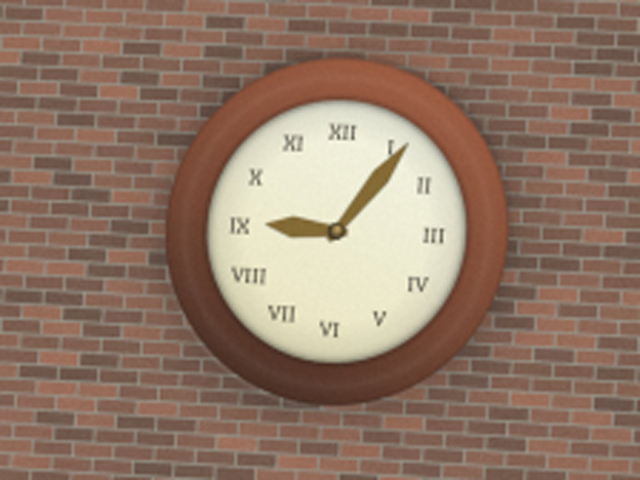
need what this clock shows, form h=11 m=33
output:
h=9 m=6
